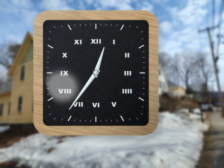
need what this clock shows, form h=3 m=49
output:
h=12 m=36
